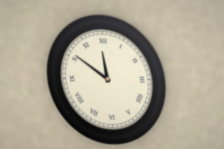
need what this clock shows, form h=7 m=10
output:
h=11 m=51
